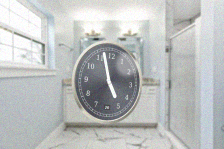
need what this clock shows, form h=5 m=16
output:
h=4 m=57
